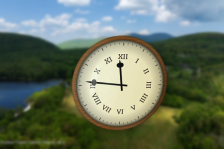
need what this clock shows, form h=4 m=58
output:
h=11 m=46
